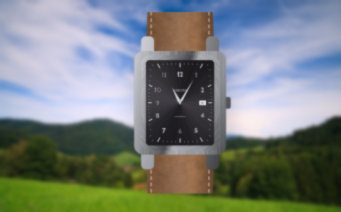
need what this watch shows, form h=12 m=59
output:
h=11 m=5
